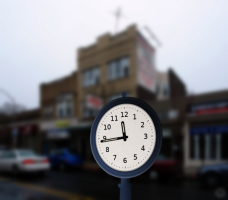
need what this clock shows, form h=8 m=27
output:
h=11 m=44
